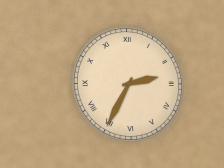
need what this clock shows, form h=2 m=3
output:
h=2 m=35
